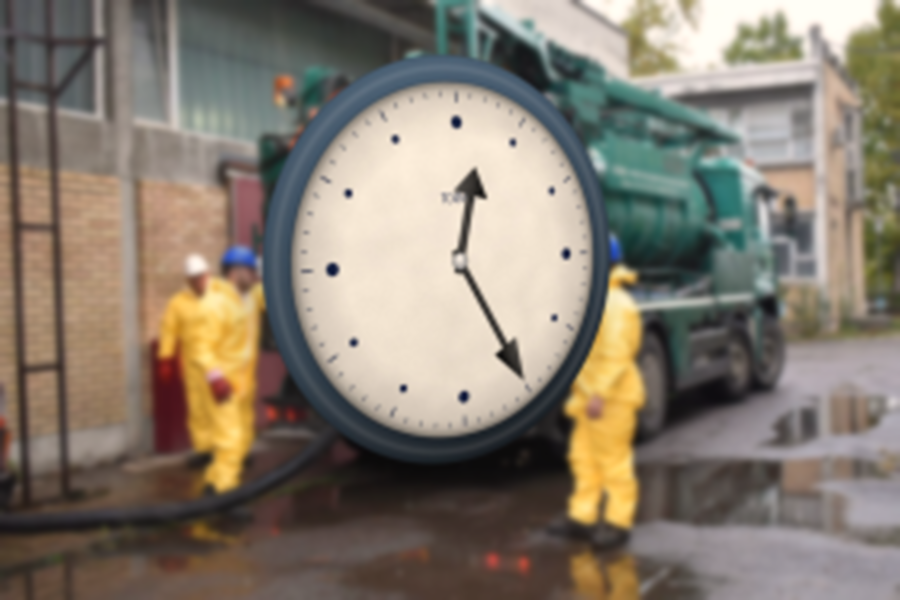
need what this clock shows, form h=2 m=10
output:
h=12 m=25
